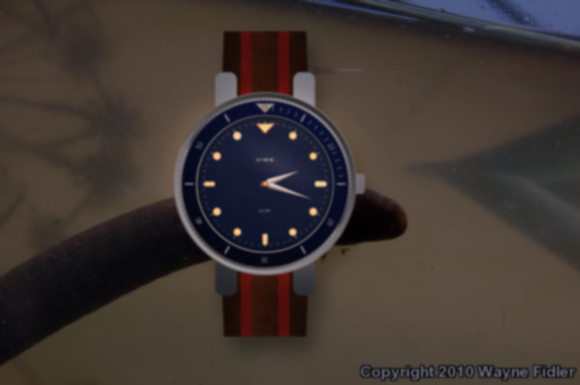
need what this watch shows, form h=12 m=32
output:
h=2 m=18
